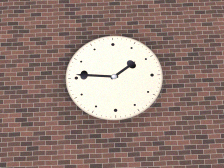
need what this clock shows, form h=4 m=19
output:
h=1 m=46
